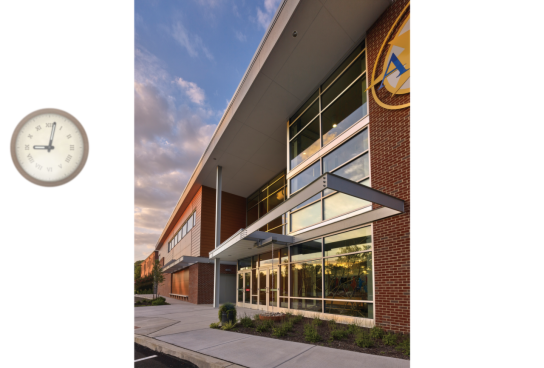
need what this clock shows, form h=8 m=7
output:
h=9 m=2
